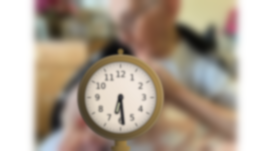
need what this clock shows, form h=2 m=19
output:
h=6 m=29
